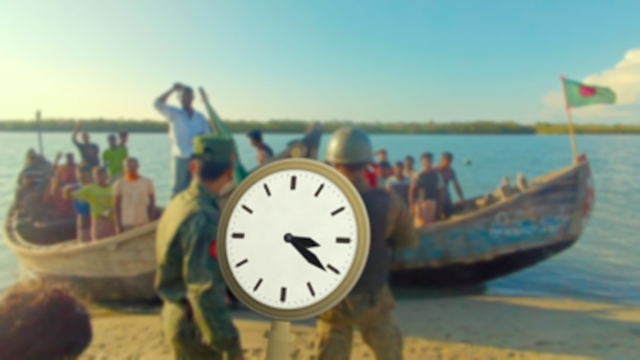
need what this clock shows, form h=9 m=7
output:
h=3 m=21
